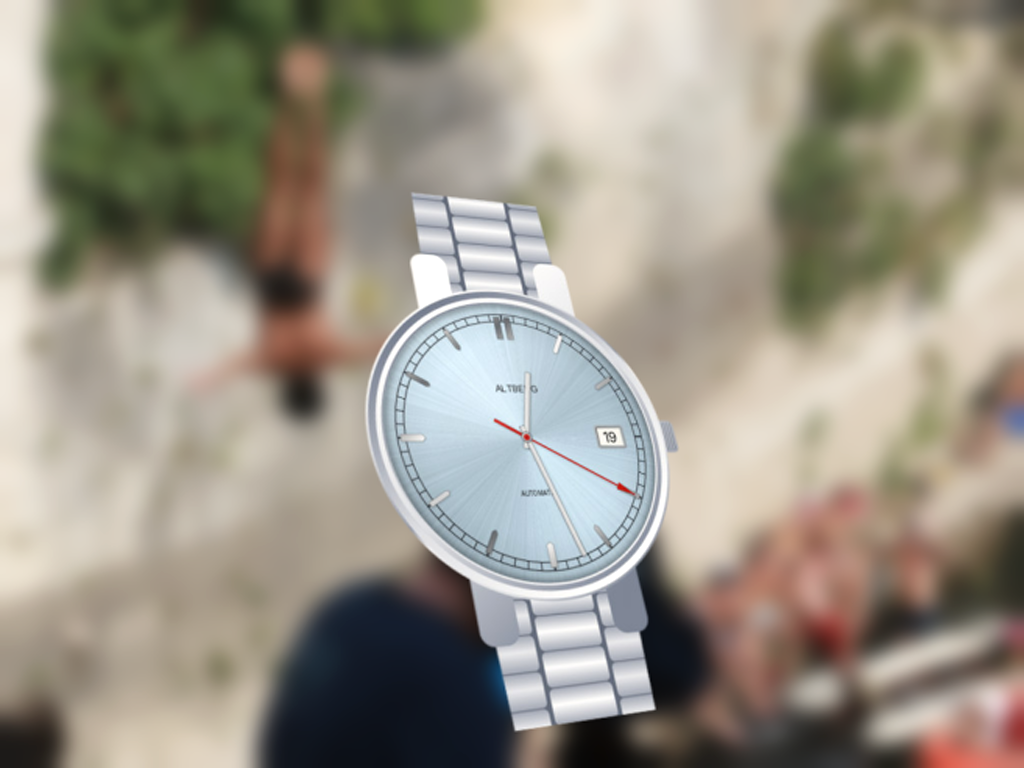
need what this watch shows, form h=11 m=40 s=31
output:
h=12 m=27 s=20
